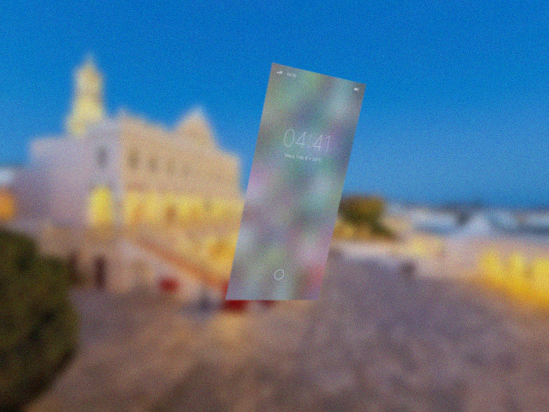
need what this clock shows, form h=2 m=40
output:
h=4 m=41
